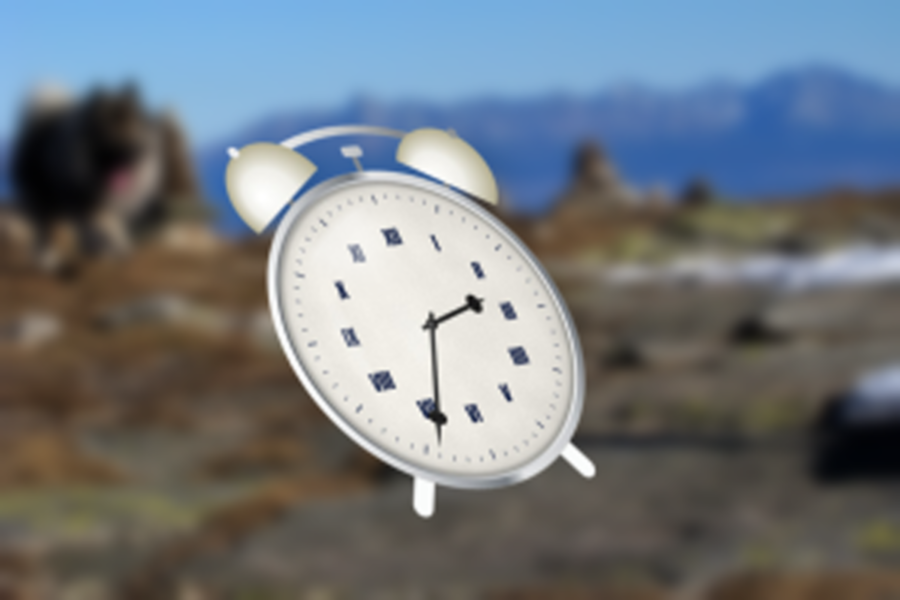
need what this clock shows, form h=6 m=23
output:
h=2 m=34
